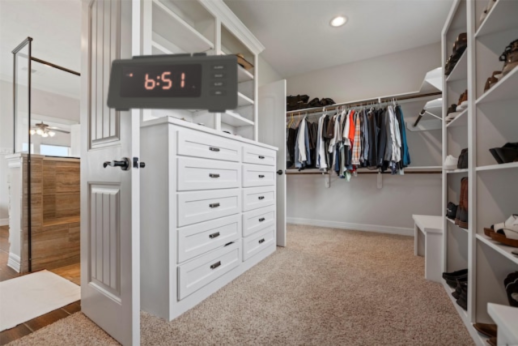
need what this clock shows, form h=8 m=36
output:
h=6 m=51
